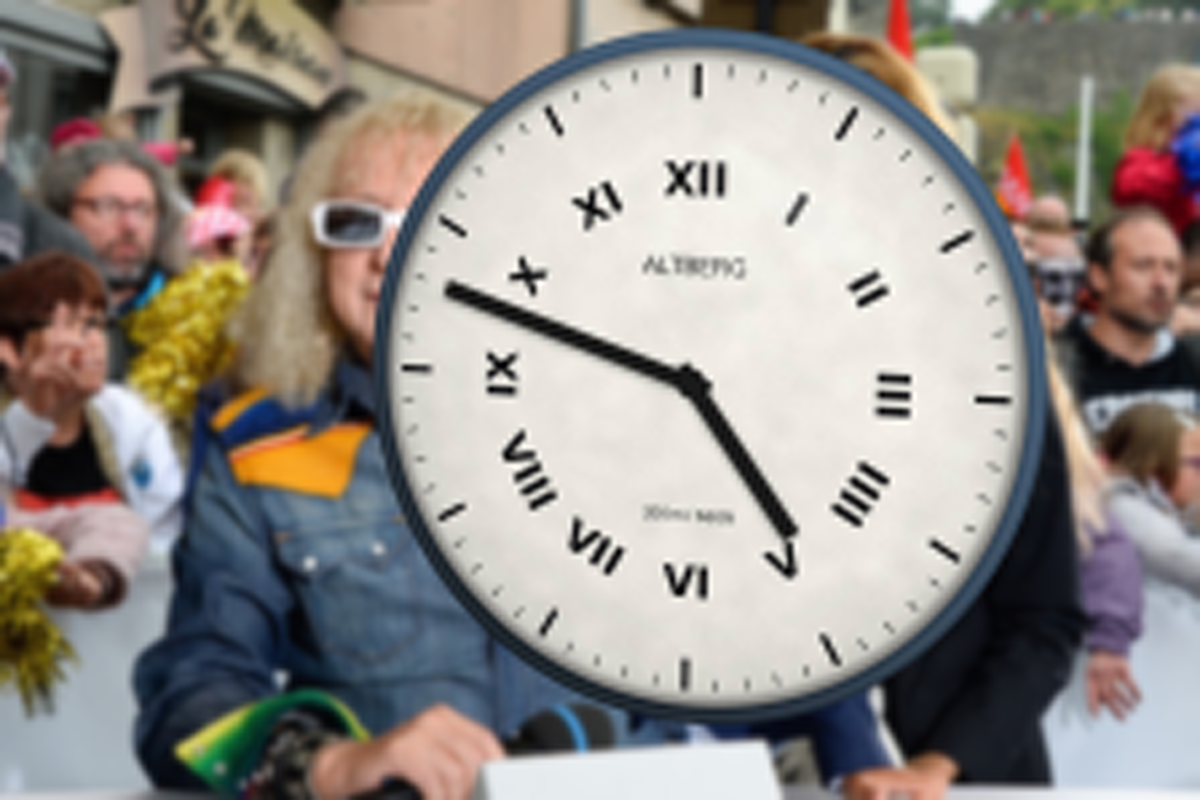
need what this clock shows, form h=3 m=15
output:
h=4 m=48
